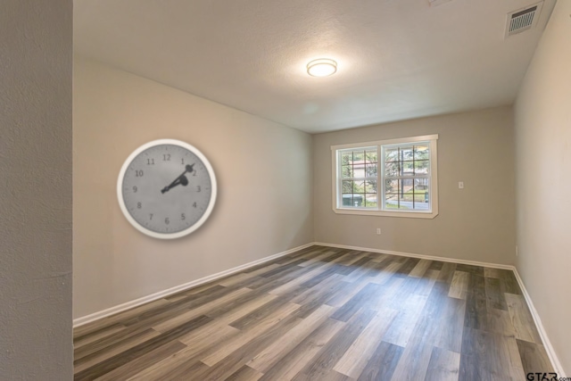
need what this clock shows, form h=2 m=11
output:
h=2 m=8
